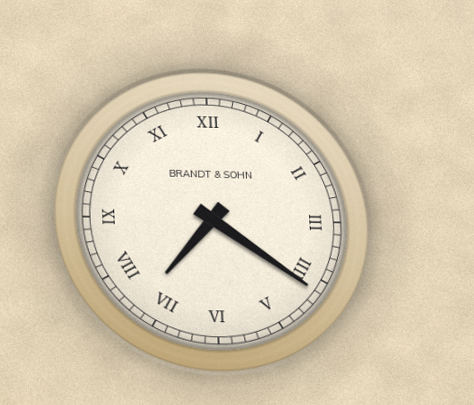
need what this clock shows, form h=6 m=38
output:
h=7 m=21
